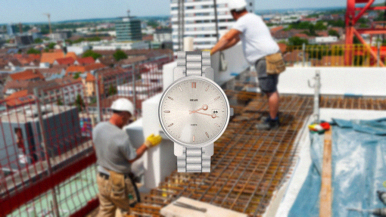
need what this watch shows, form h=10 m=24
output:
h=2 m=17
